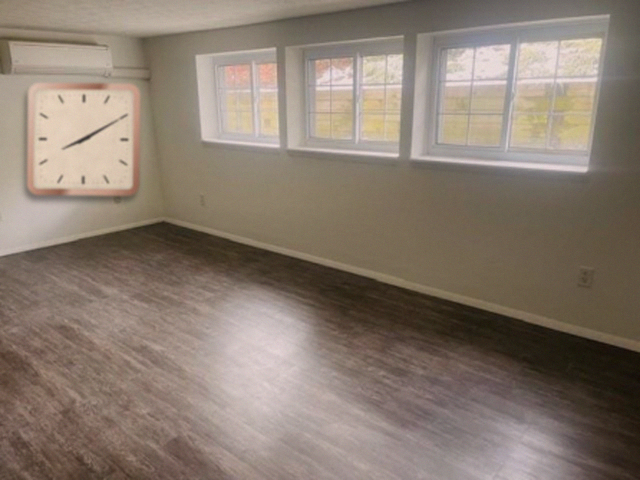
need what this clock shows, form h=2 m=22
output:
h=8 m=10
